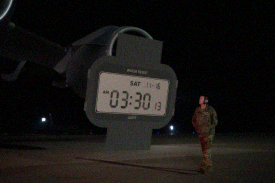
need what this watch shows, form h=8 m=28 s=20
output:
h=3 m=30 s=13
